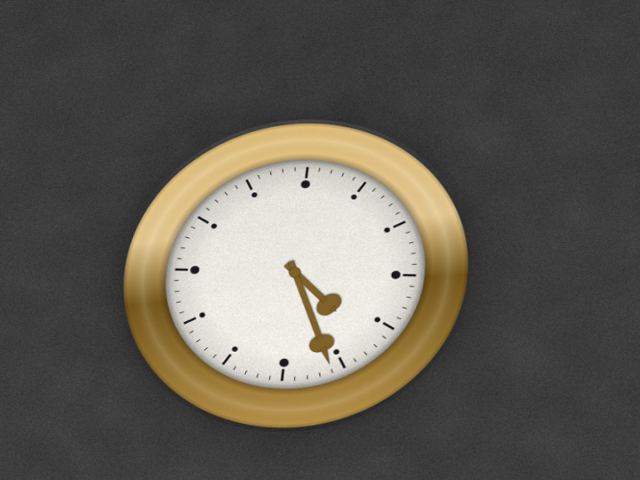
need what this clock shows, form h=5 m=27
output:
h=4 m=26
